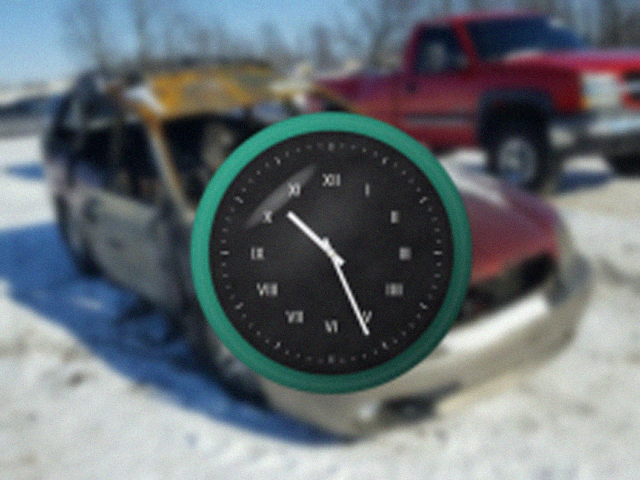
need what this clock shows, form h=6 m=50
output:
h=10 m=26
